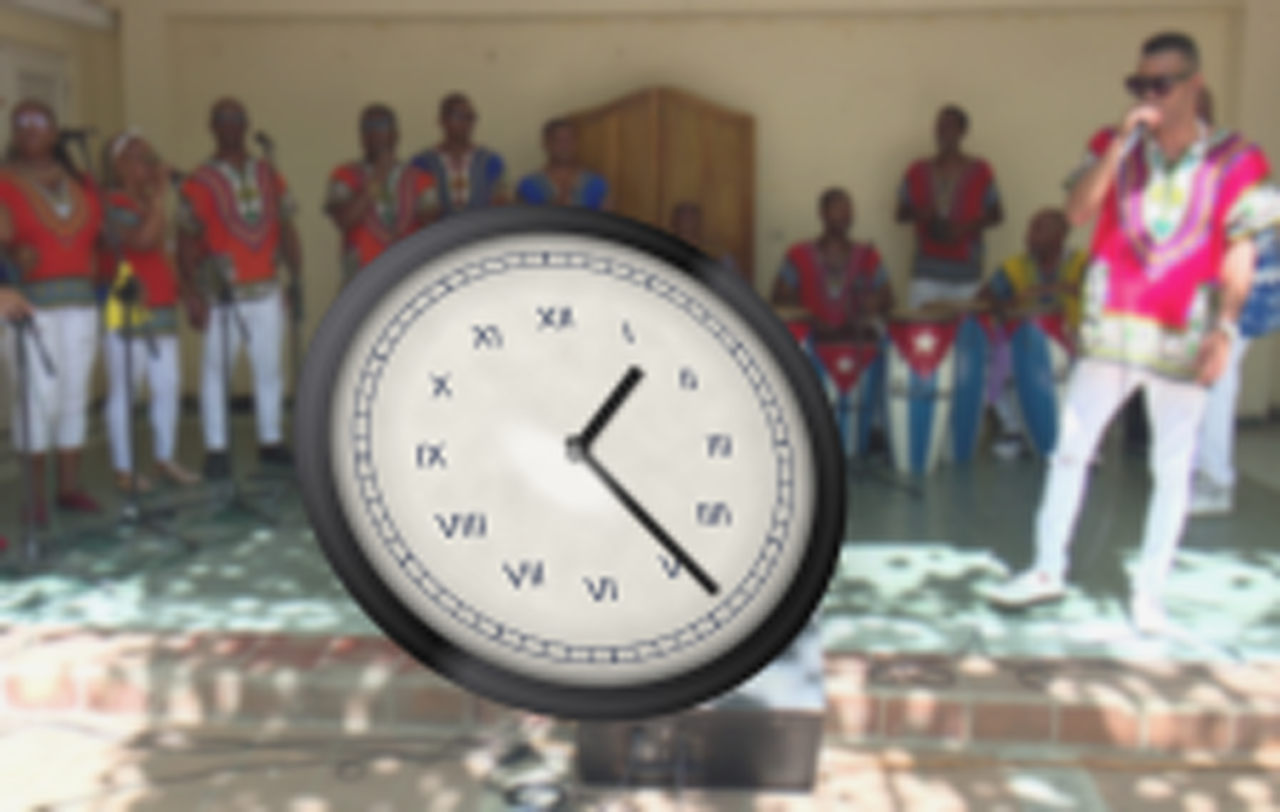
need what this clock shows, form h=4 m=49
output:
h=1 m=24
